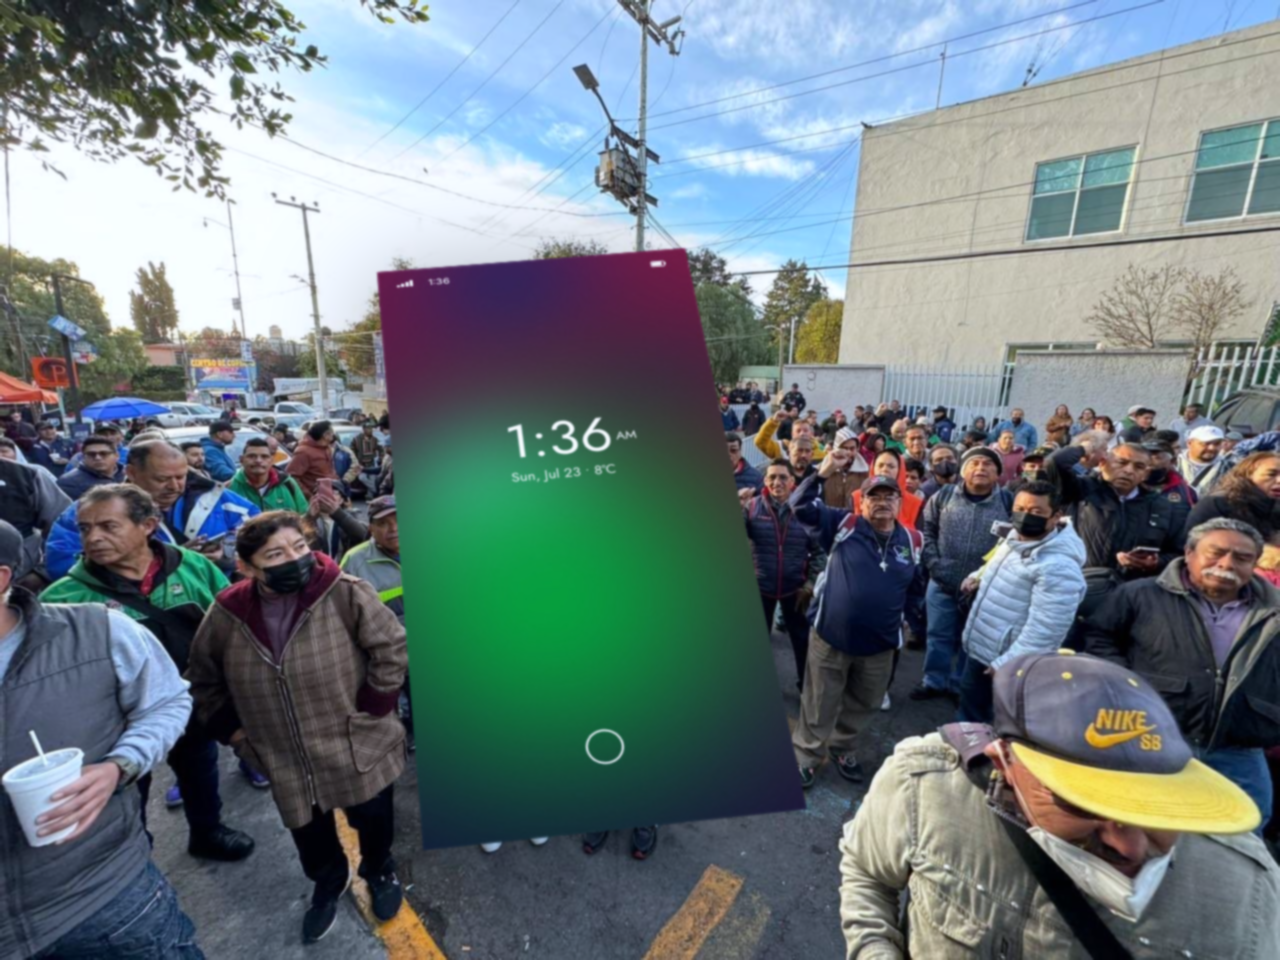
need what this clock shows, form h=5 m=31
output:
h=1 m=36
